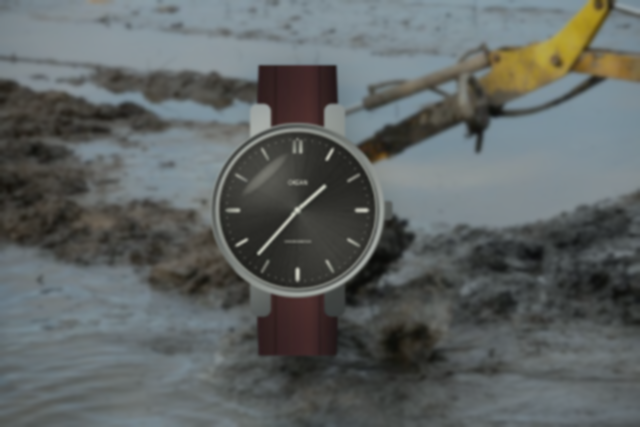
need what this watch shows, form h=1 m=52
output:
h=1 m=37
